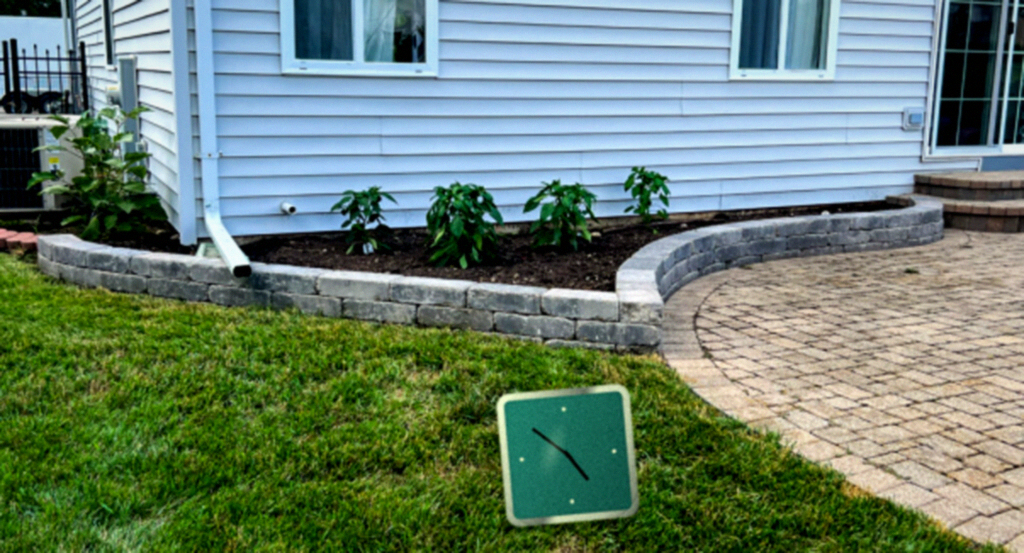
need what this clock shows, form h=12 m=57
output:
h=4 m=52
